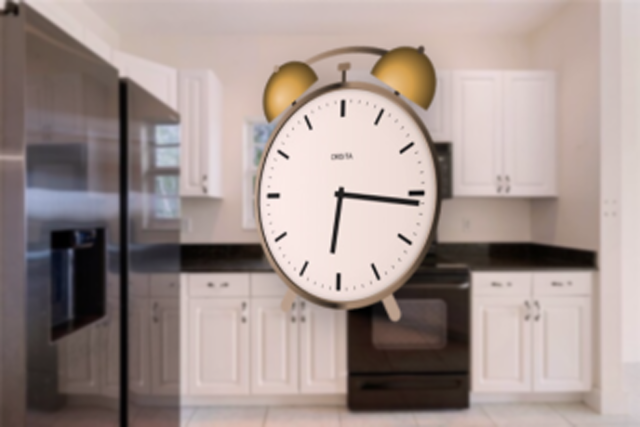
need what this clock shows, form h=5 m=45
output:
h=6 m=16
